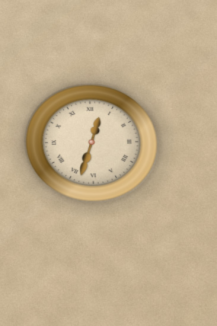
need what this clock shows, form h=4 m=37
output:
h=12 m=33
